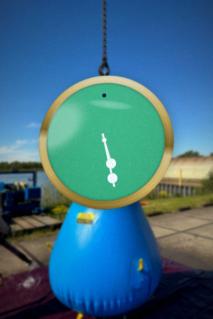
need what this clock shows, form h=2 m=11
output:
h=5 m=28
